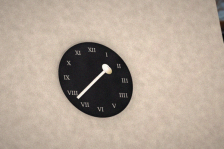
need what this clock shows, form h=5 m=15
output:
h=1 m=38
